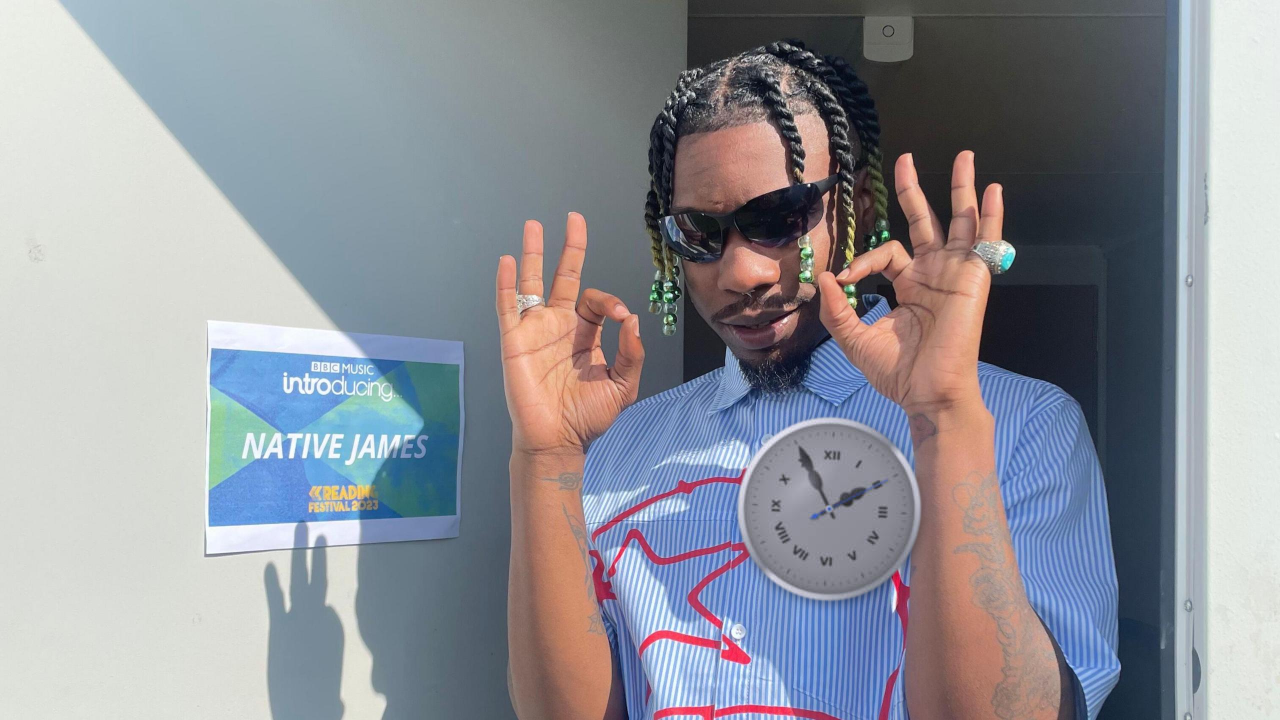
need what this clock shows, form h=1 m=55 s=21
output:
h=1 m=55 s=10
